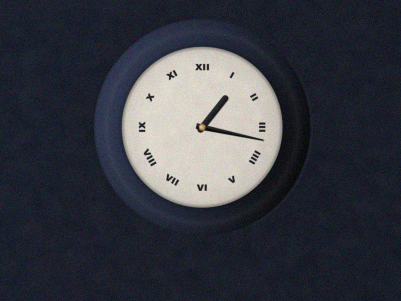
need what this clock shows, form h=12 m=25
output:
h=1 m=17
